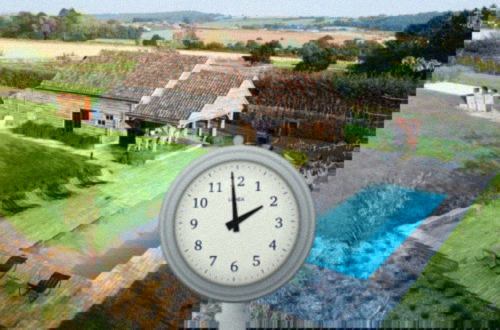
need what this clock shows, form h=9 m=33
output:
h=1 m=59
